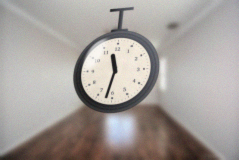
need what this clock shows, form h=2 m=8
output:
h=11 m=32
